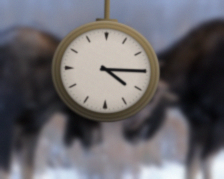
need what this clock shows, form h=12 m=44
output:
h=4 m=15
